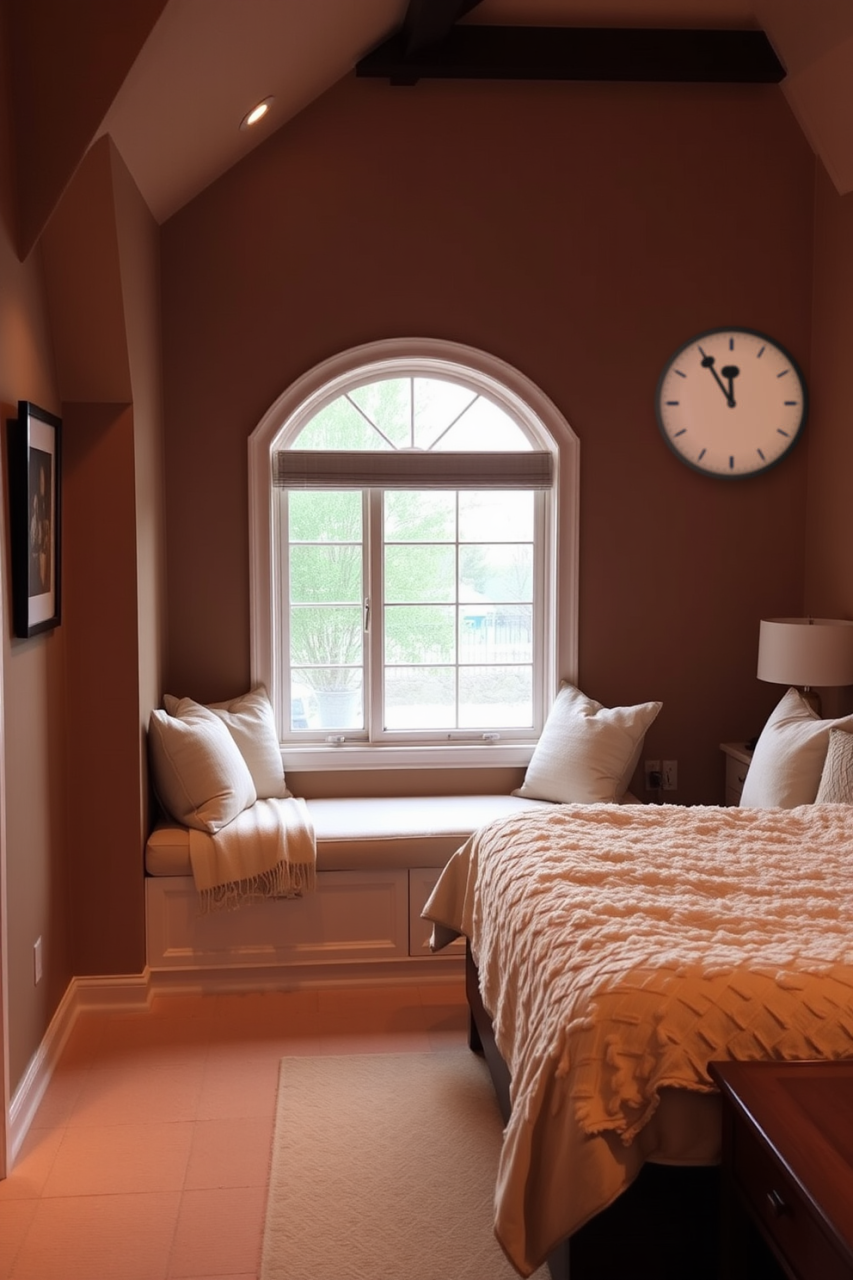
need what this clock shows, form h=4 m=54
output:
h=11 m=55
